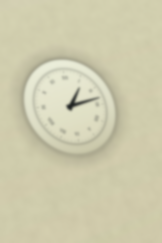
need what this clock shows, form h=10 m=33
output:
h=1 m=13
